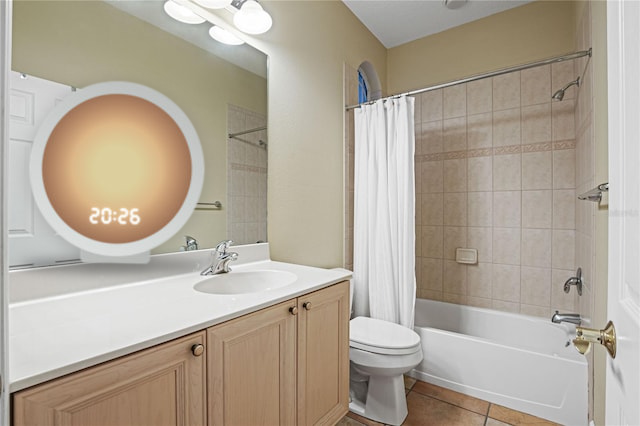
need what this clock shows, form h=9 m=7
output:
h=20 m=26
